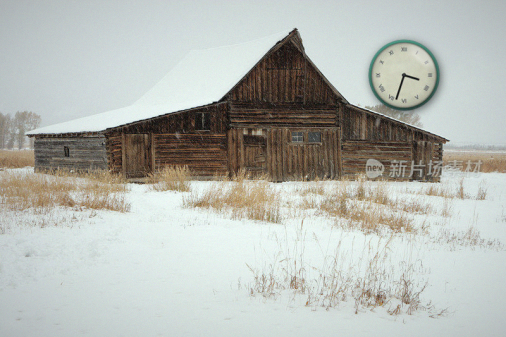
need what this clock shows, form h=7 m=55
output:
h=3 m=33
